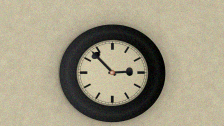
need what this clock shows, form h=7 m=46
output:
h=2 m=53
